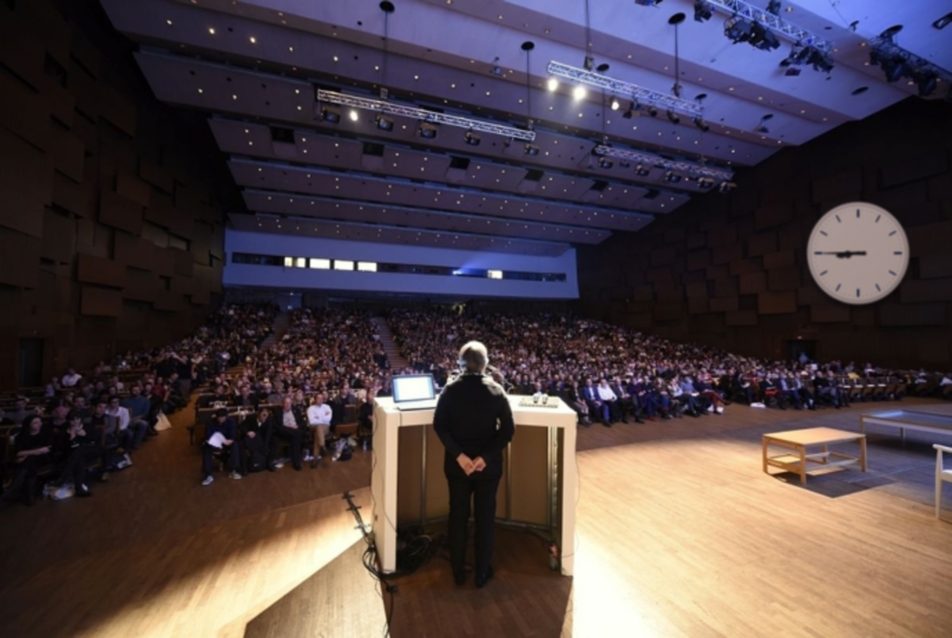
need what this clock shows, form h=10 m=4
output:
h=8 m=45
